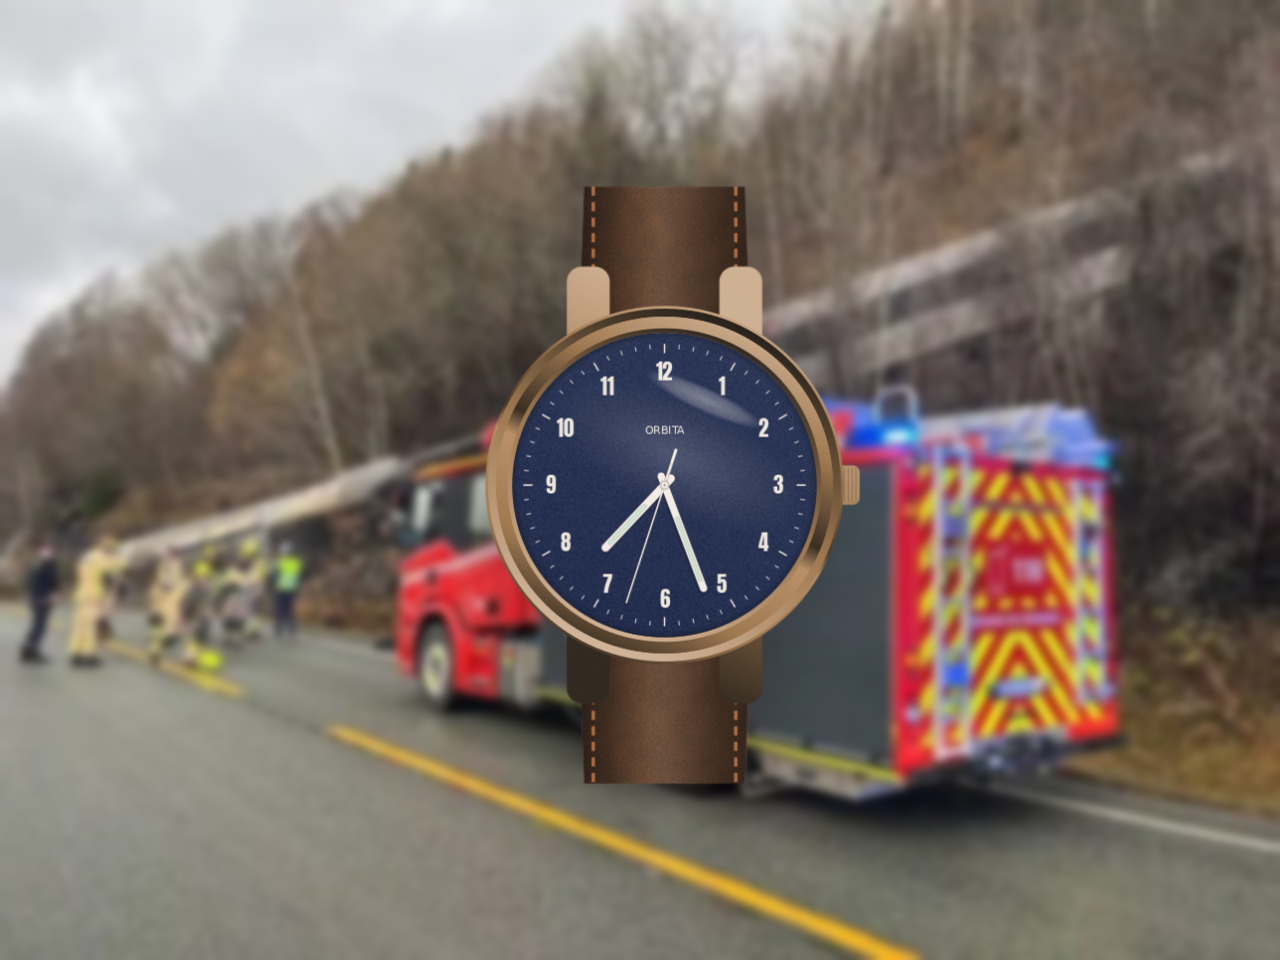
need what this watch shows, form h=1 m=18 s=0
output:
h=7 m=26 s=33
